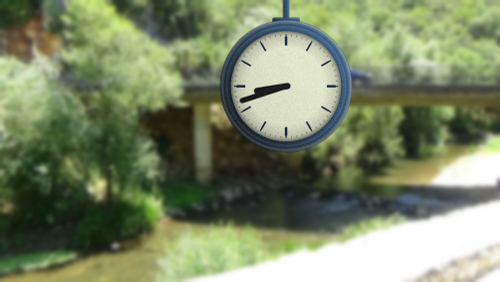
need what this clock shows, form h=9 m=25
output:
h=8 m=42
